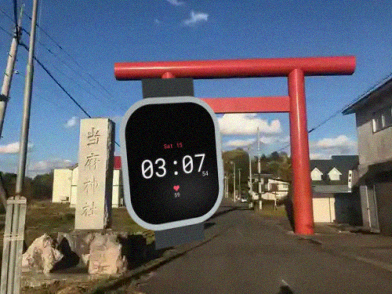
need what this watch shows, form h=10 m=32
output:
h=3 m=7
